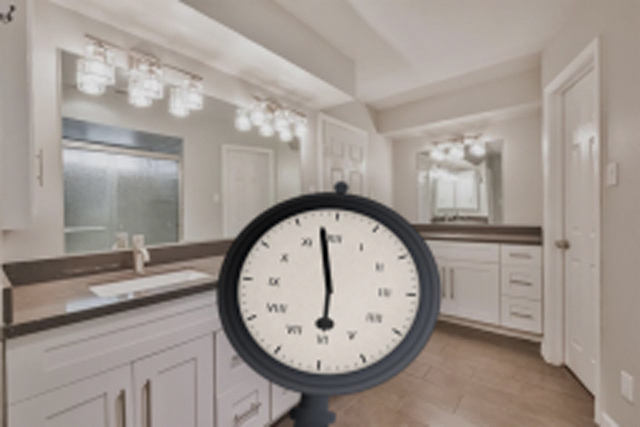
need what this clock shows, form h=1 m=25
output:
h=5 m=58
